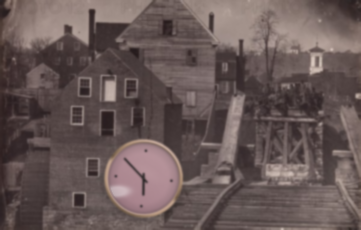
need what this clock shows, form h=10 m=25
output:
h=5 m=52
